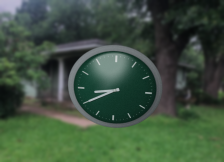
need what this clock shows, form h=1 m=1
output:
h=8 m=40
